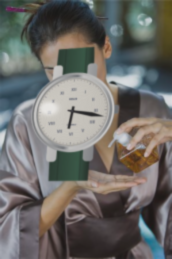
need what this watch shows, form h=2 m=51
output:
h=6 m=17
